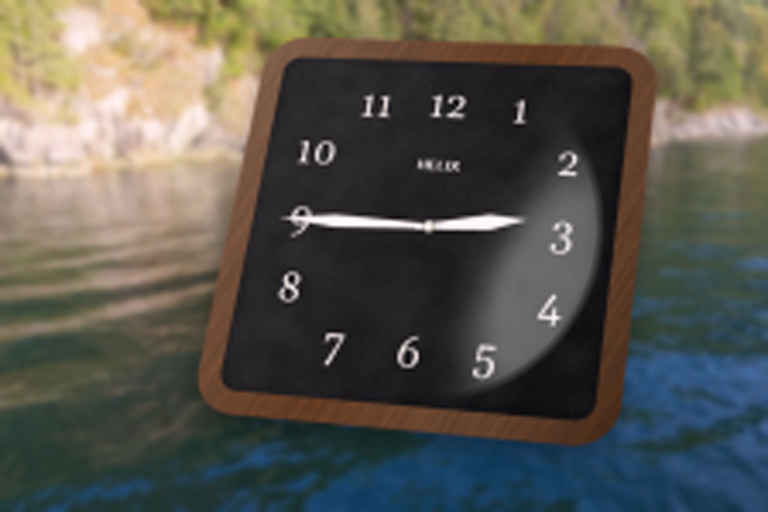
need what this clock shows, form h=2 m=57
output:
h=2 m=45
